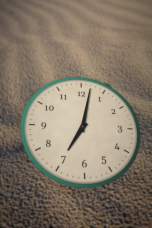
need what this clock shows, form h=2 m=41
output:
h=7 m=2
